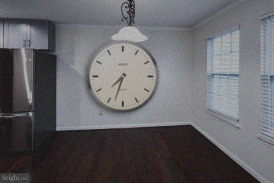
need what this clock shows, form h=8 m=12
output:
h=7 m=33
